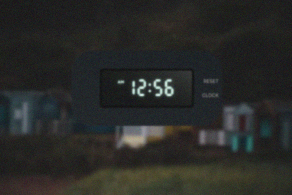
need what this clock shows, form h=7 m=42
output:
h=12 m=56
